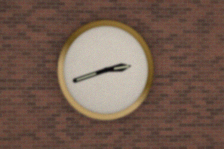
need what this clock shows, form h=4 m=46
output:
h=2 m=42
